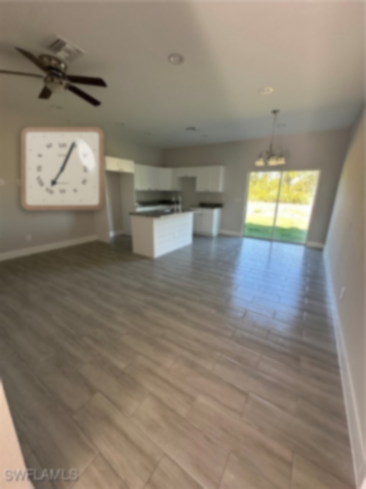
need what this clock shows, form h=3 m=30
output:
h=7 m=4
